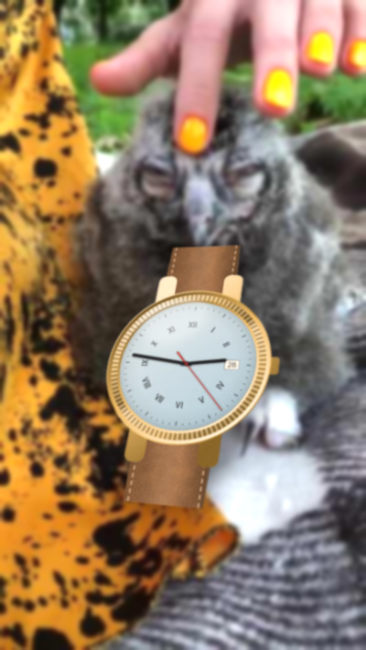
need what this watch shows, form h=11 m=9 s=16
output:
h=2 m=46 s=23
